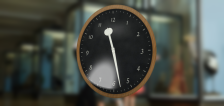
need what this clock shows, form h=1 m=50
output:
h=11 m=28
